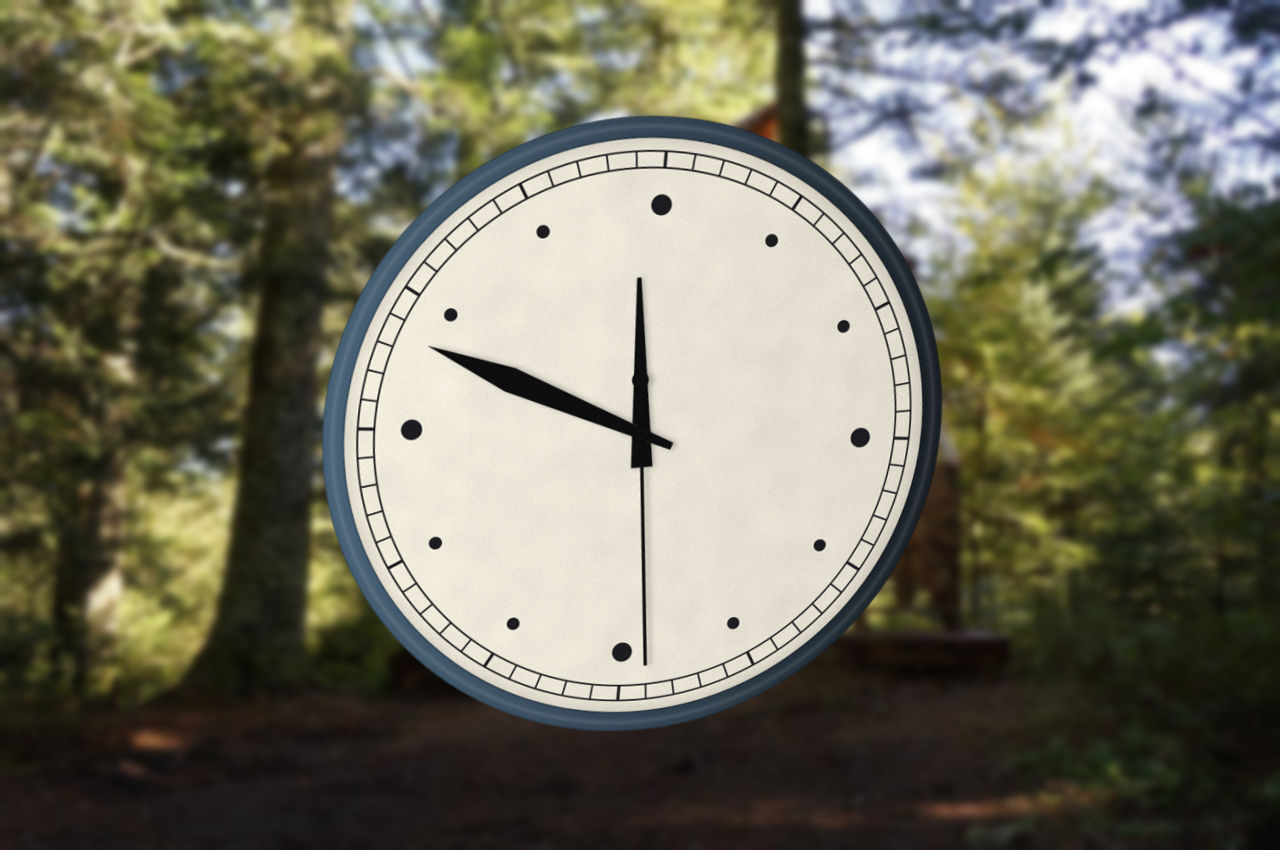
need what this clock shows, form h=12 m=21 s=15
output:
h=11 m=48 s=29
